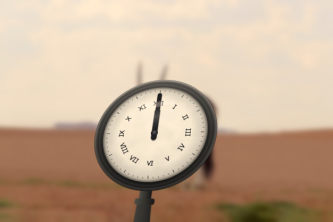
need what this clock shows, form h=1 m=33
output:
h=12 m=0
